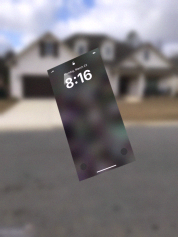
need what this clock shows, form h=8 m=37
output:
h=8 m=16
